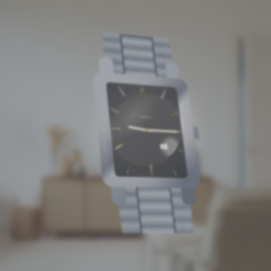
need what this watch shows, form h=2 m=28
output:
h=9 m=15
